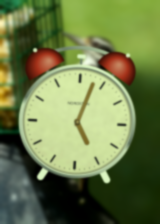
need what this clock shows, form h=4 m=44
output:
h=5 m=3
